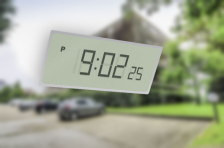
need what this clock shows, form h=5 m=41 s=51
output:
h=9 m=2 s=25
